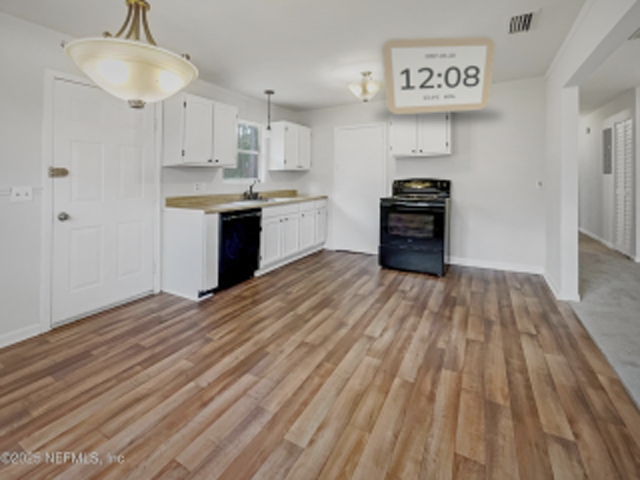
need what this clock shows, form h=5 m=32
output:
h=12 m=8
